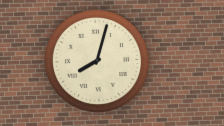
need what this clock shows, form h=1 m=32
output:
h=8 m=3
